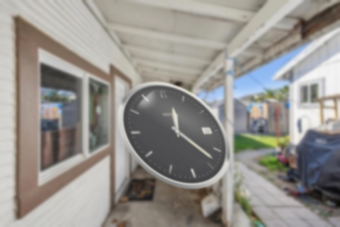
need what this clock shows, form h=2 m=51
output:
h=12 m=23
